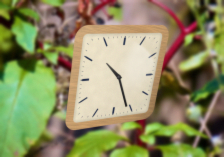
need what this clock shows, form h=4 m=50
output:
h=10 m=26
